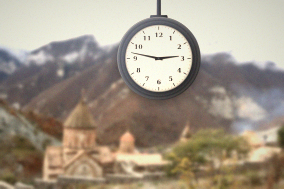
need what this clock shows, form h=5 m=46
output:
h=2 m=47
